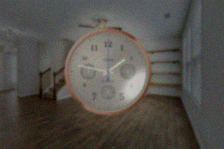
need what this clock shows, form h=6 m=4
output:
h=1 m=47
